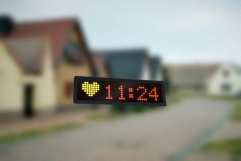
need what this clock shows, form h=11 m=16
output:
h=11 m=24
